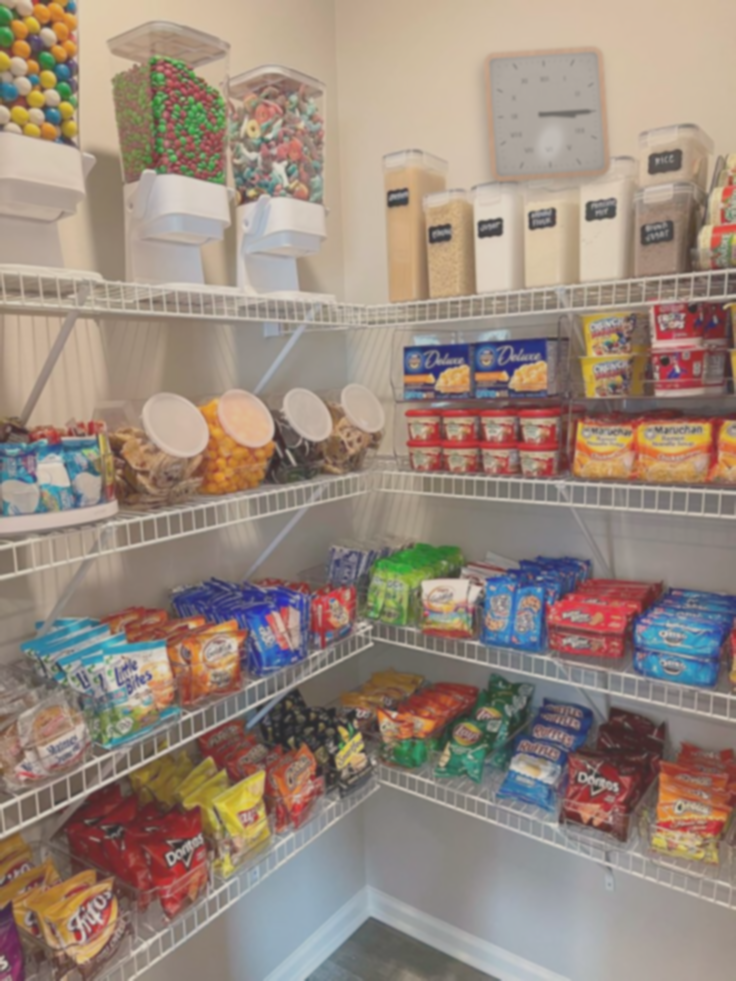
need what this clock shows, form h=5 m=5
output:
h=3 m=15
